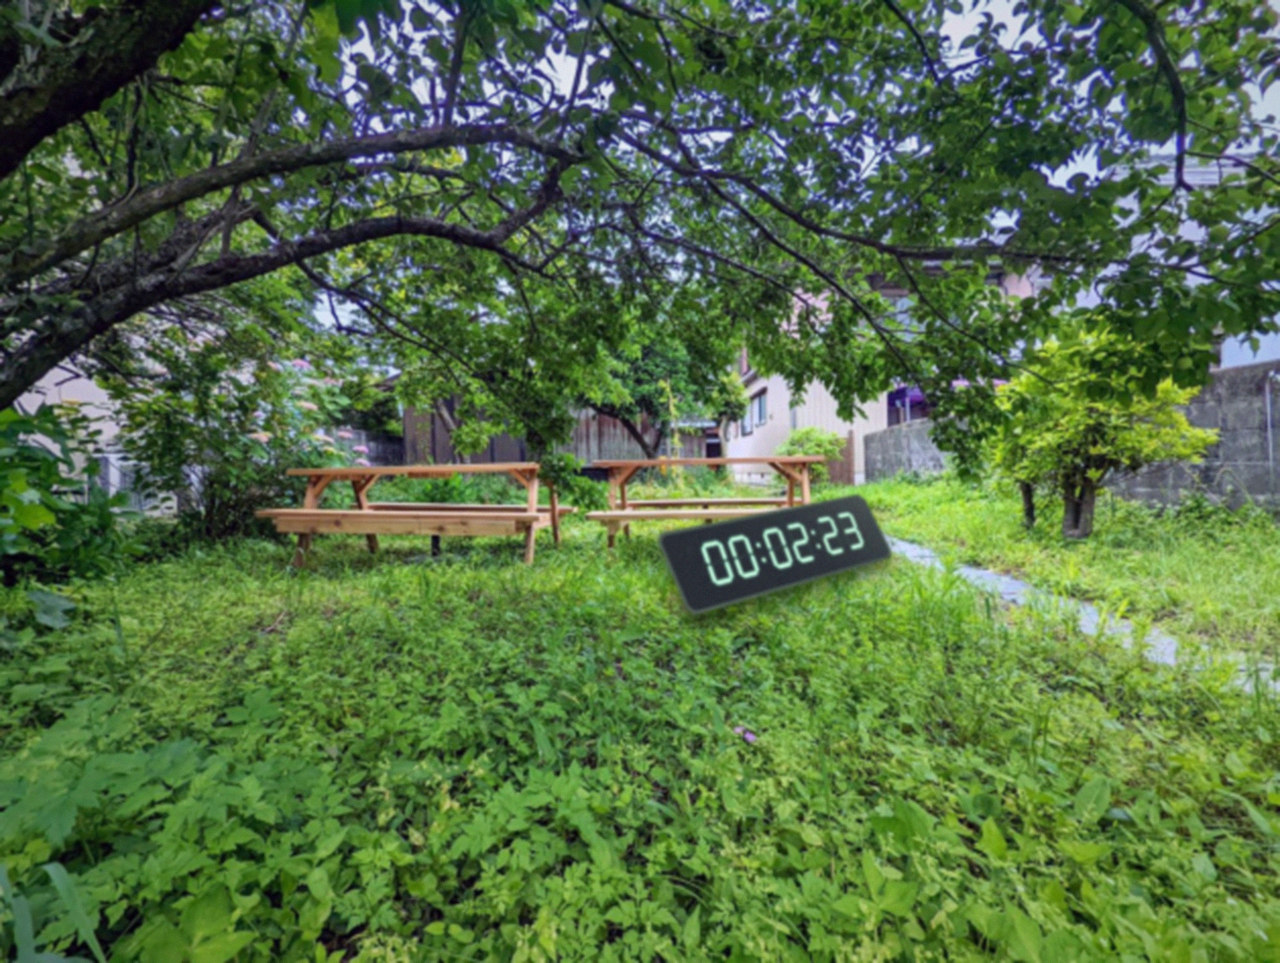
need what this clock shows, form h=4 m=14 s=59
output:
h=0 m=2 s=23
